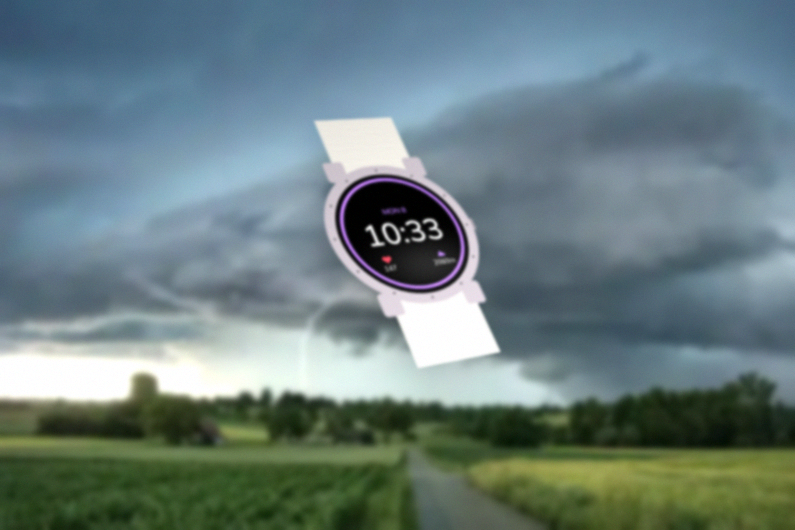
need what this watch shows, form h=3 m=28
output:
h=10 m=33
